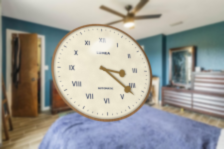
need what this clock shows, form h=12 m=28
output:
h=3 m=22
